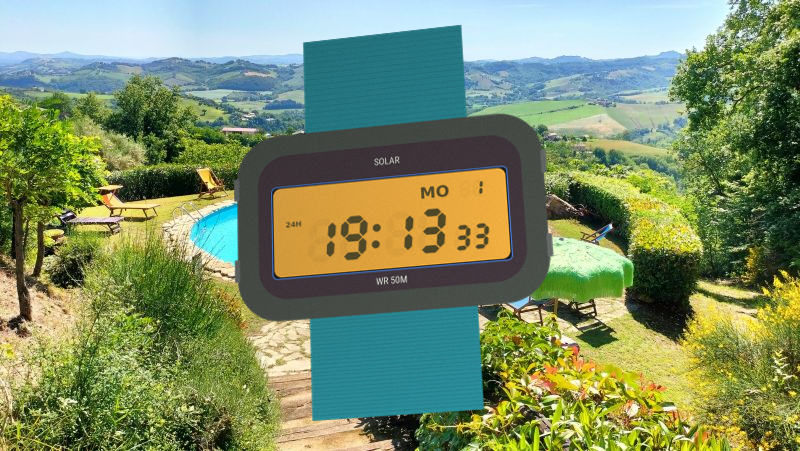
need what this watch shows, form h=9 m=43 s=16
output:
h=19 m=13 s=33
